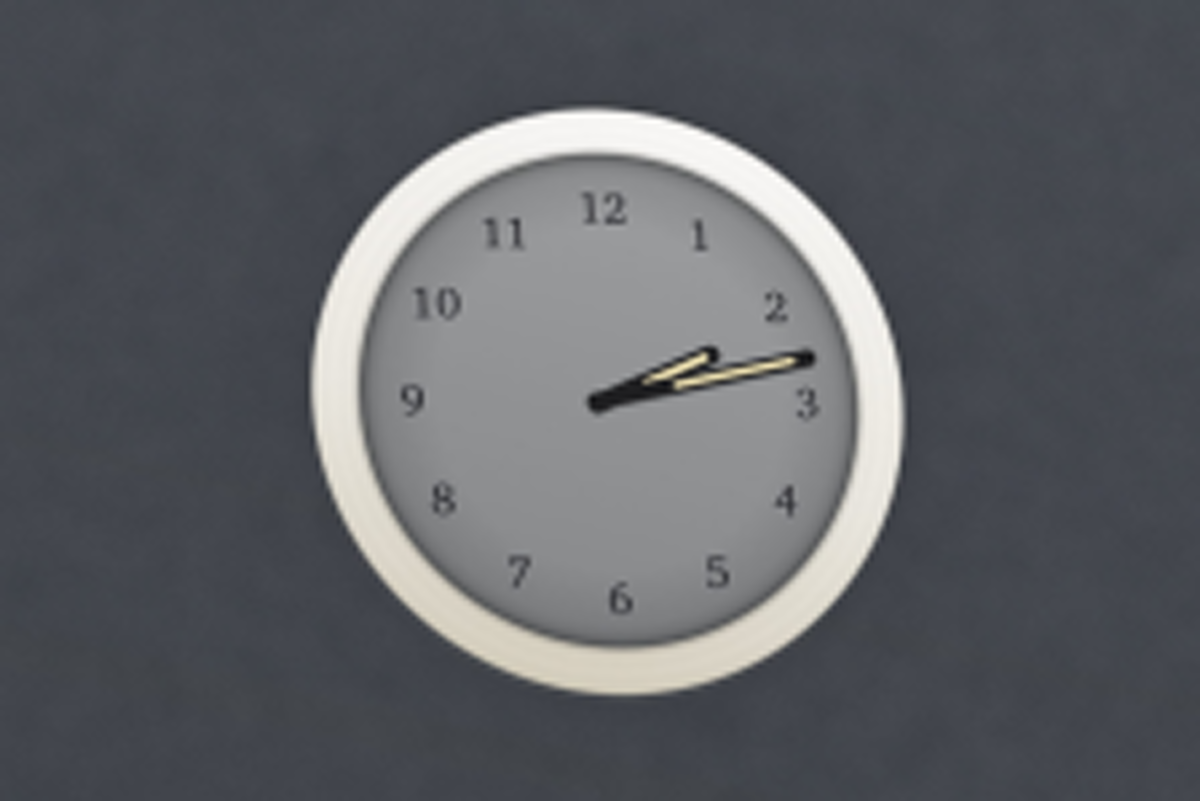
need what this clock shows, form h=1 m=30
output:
h=2 m=13
